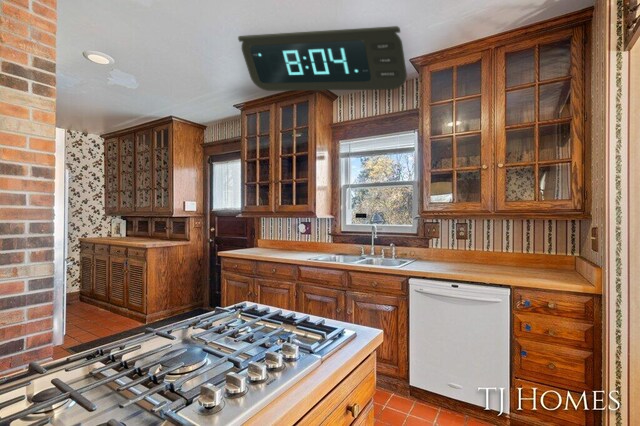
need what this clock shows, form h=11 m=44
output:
h=8 m=4
